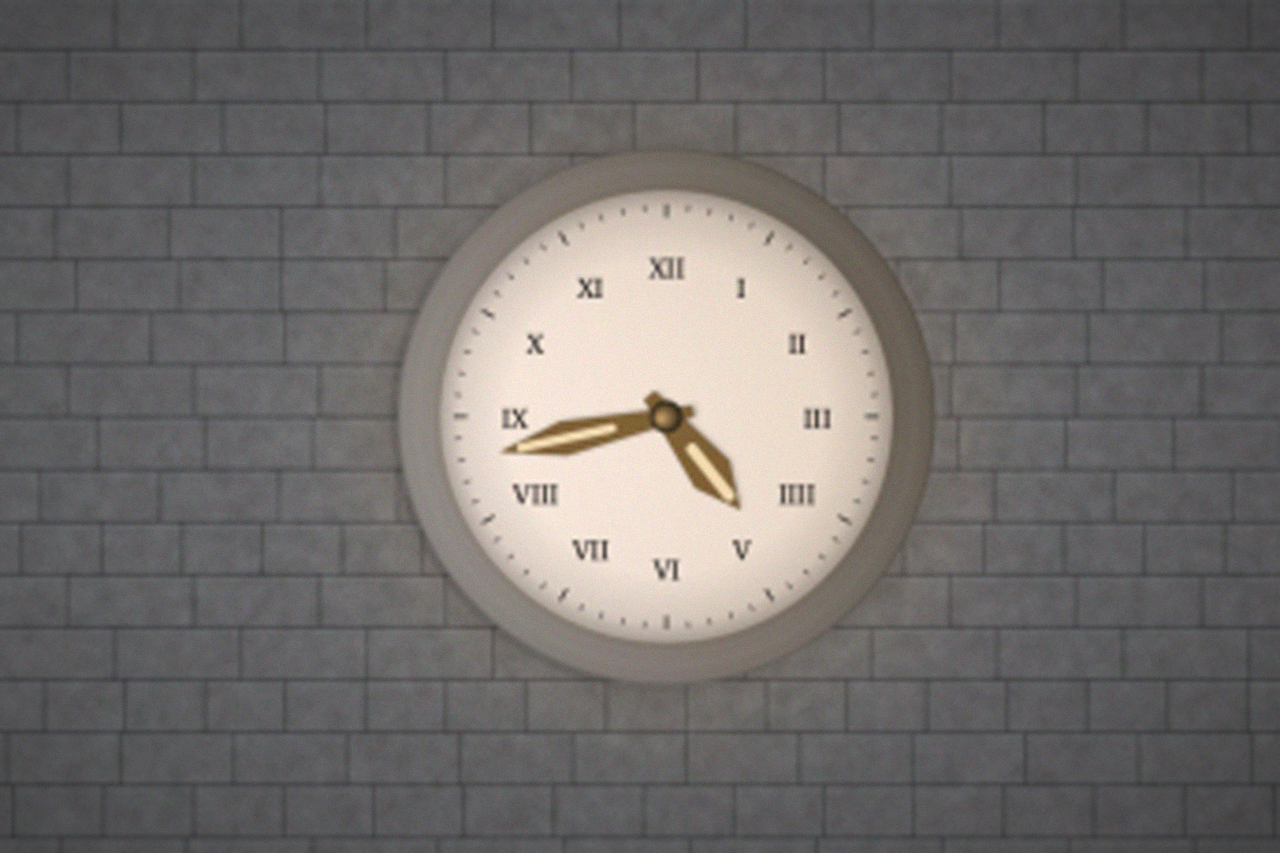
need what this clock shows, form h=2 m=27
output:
h=4 m=43
